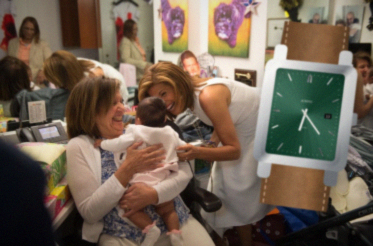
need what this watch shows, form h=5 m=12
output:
h=6 m=23
